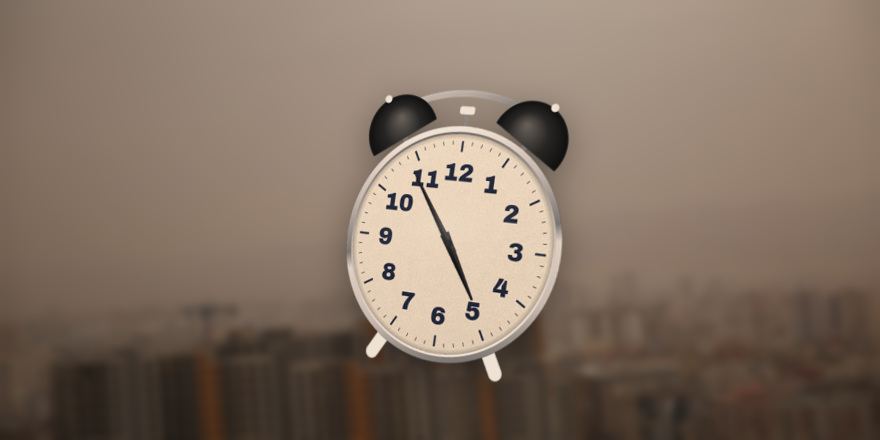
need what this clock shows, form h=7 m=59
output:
h=4 m=54
